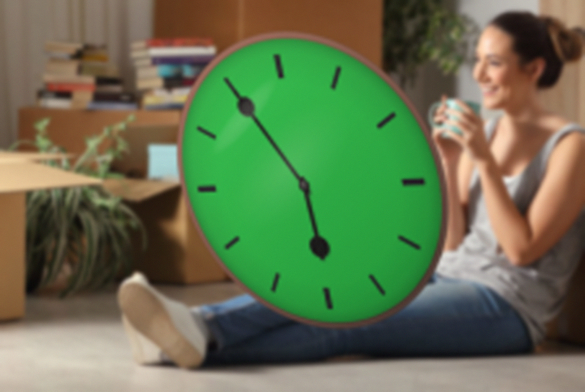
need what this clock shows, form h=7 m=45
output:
h=5 m=55
